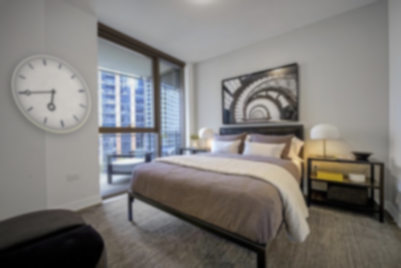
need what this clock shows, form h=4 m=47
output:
h=6 m=45
